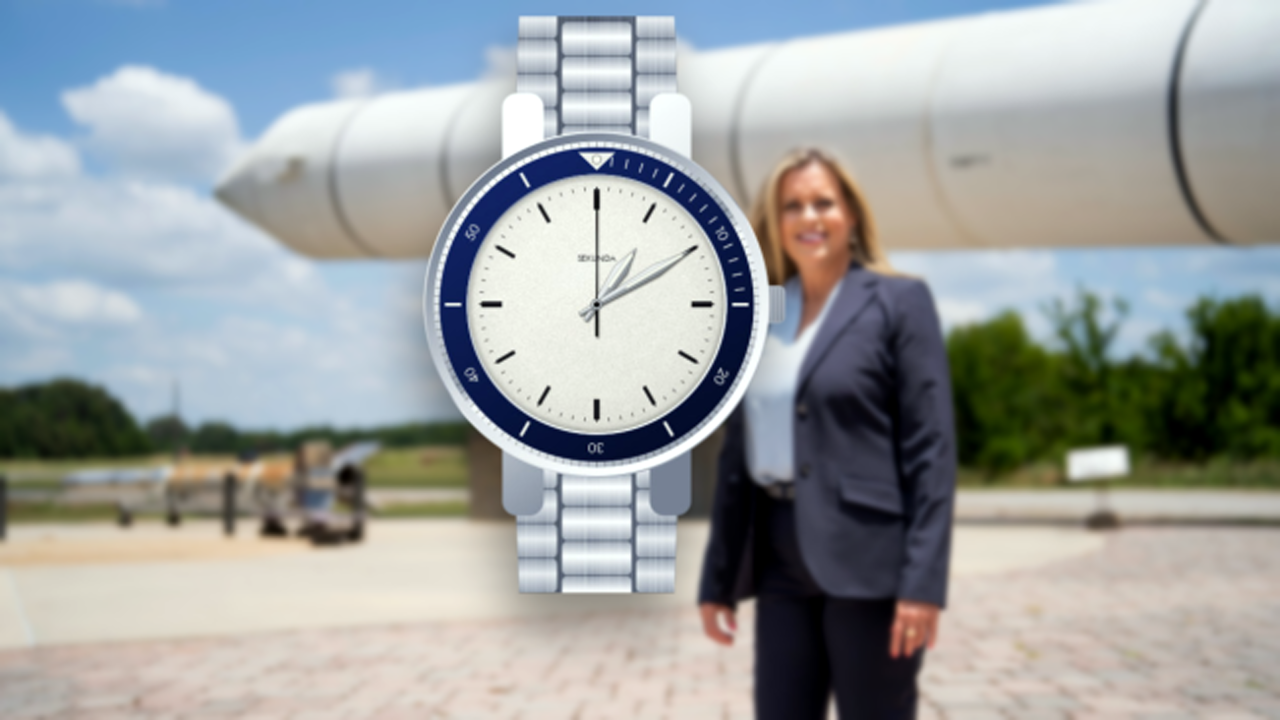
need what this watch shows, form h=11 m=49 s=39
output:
h=1 m=10 s=0
